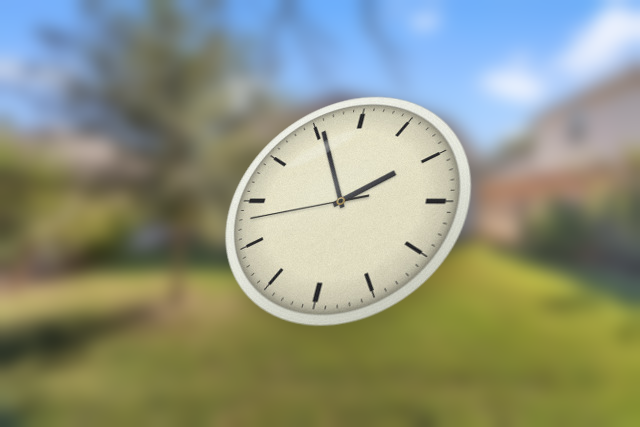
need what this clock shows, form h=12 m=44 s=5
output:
h=1 m=55 s=43
